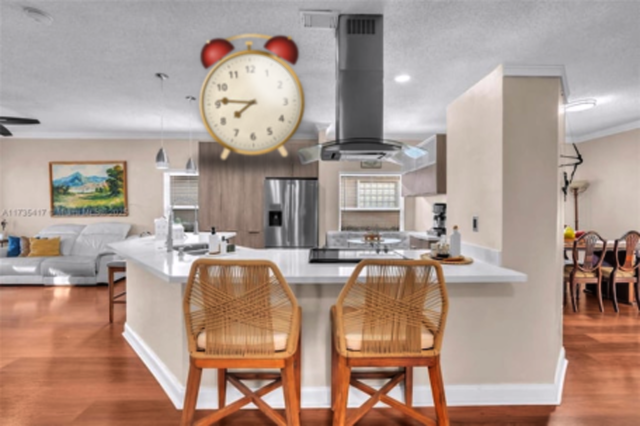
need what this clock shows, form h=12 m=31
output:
h=7 m=46
